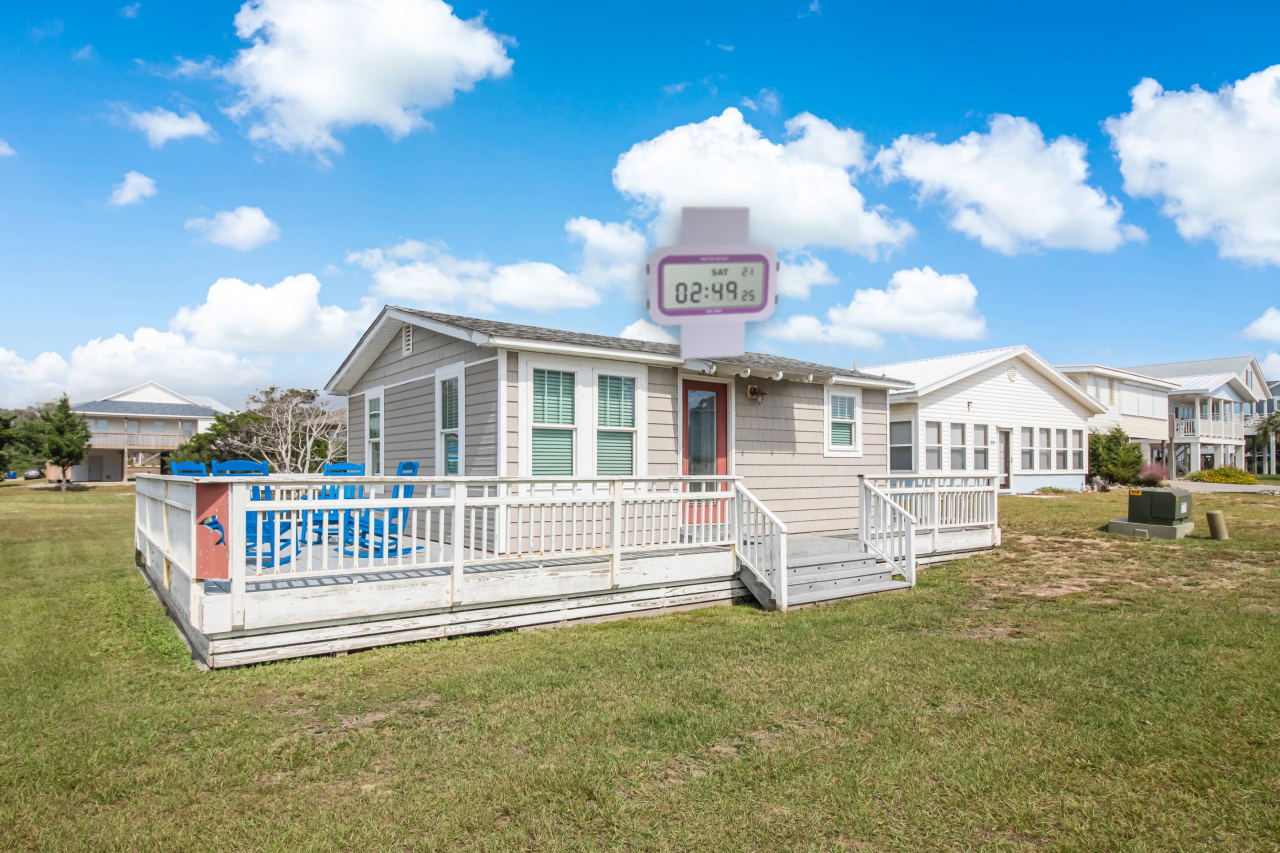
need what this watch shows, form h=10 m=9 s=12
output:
h=2 m=49 s=25
